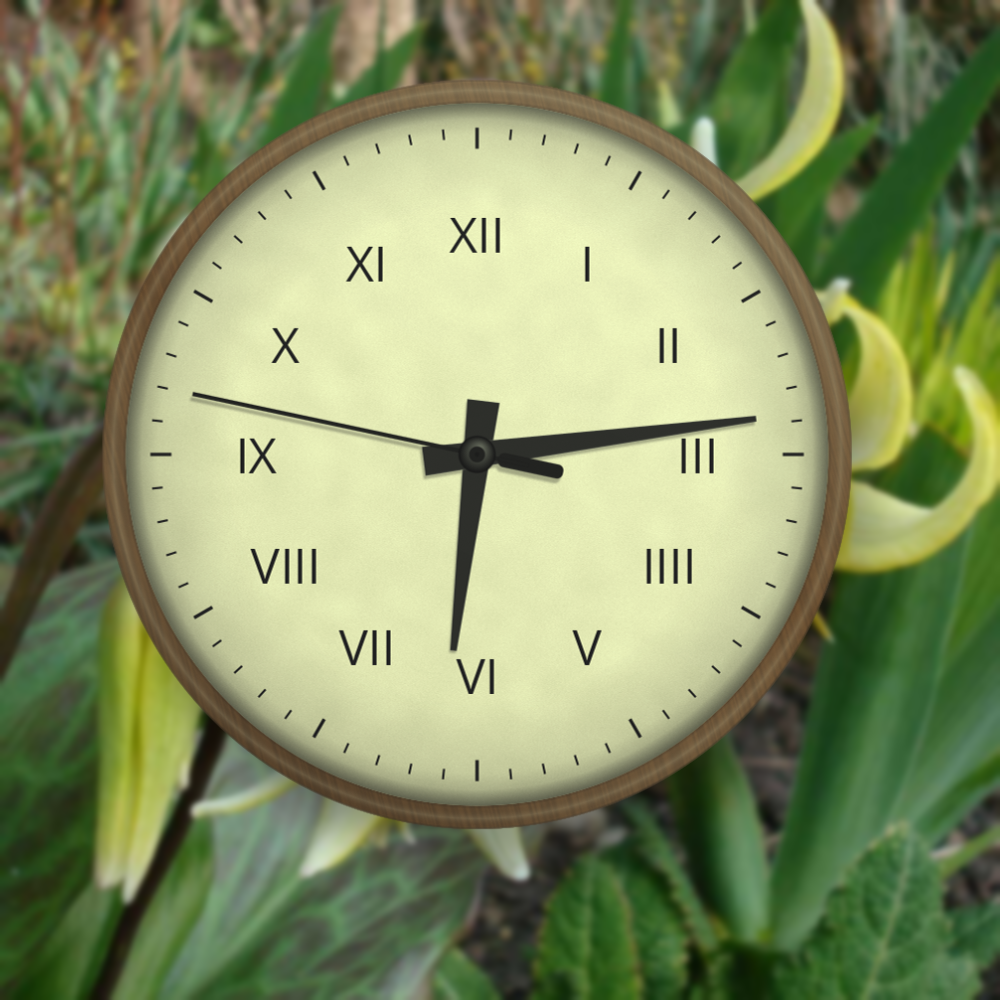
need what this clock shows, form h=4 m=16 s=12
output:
h=6 m=13 s=47
